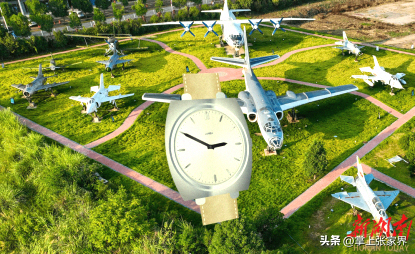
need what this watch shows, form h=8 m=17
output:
h=2 m=50
